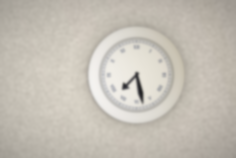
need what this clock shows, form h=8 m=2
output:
h=7 m=28
